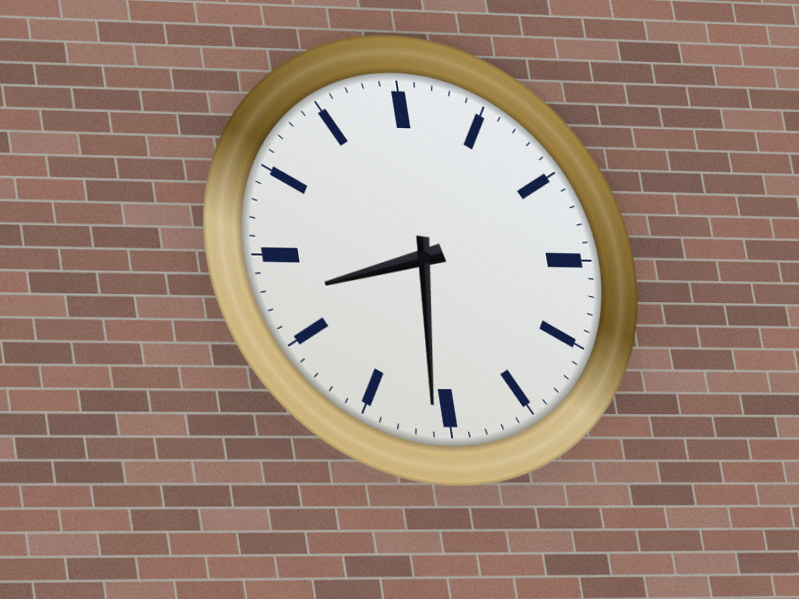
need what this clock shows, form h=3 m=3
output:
h=8 m=31
